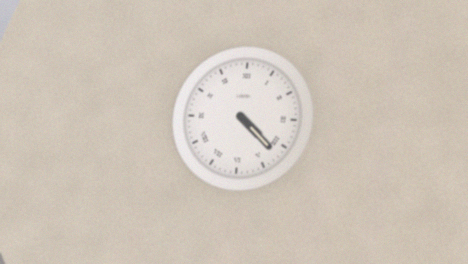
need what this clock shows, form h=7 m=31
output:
h=4 m=22
